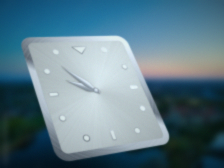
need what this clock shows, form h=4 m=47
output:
h=9 m=53
